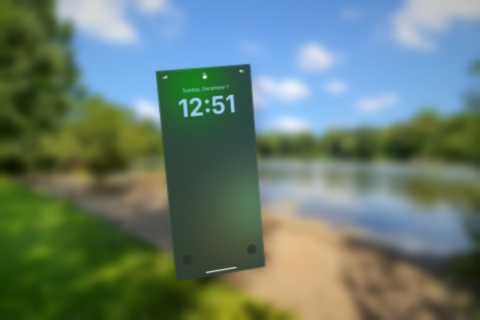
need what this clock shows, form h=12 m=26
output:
h=12 m=51
